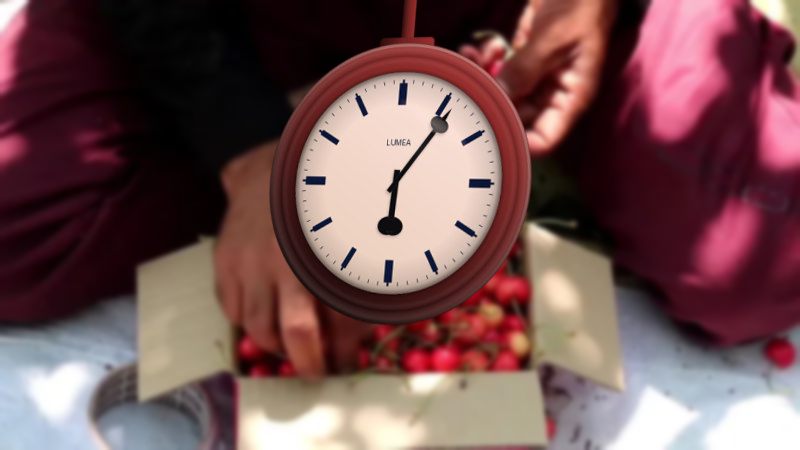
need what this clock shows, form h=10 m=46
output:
h=6 m=6
